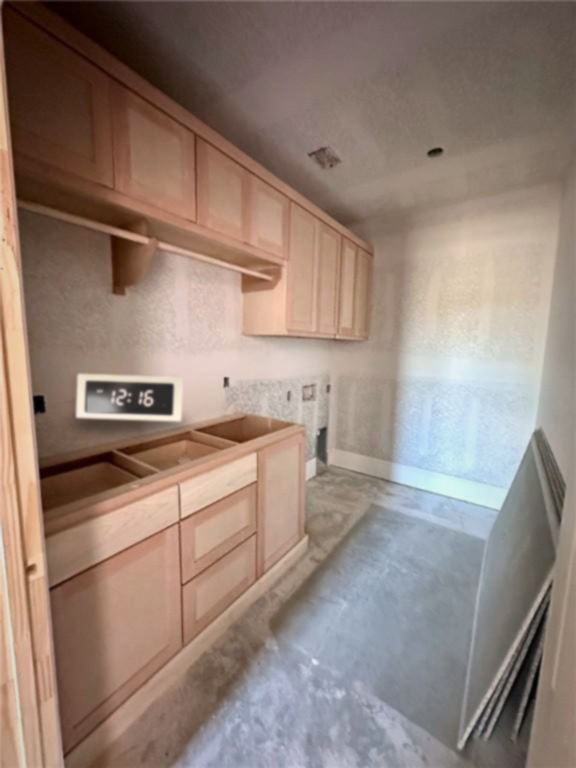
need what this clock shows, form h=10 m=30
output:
h=12 m=16
